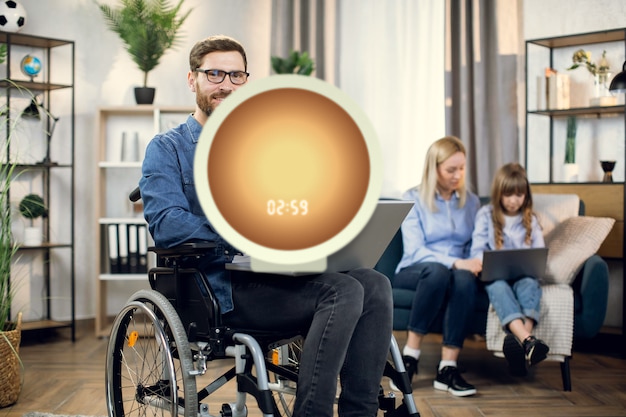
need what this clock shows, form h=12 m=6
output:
h=2 m=59
